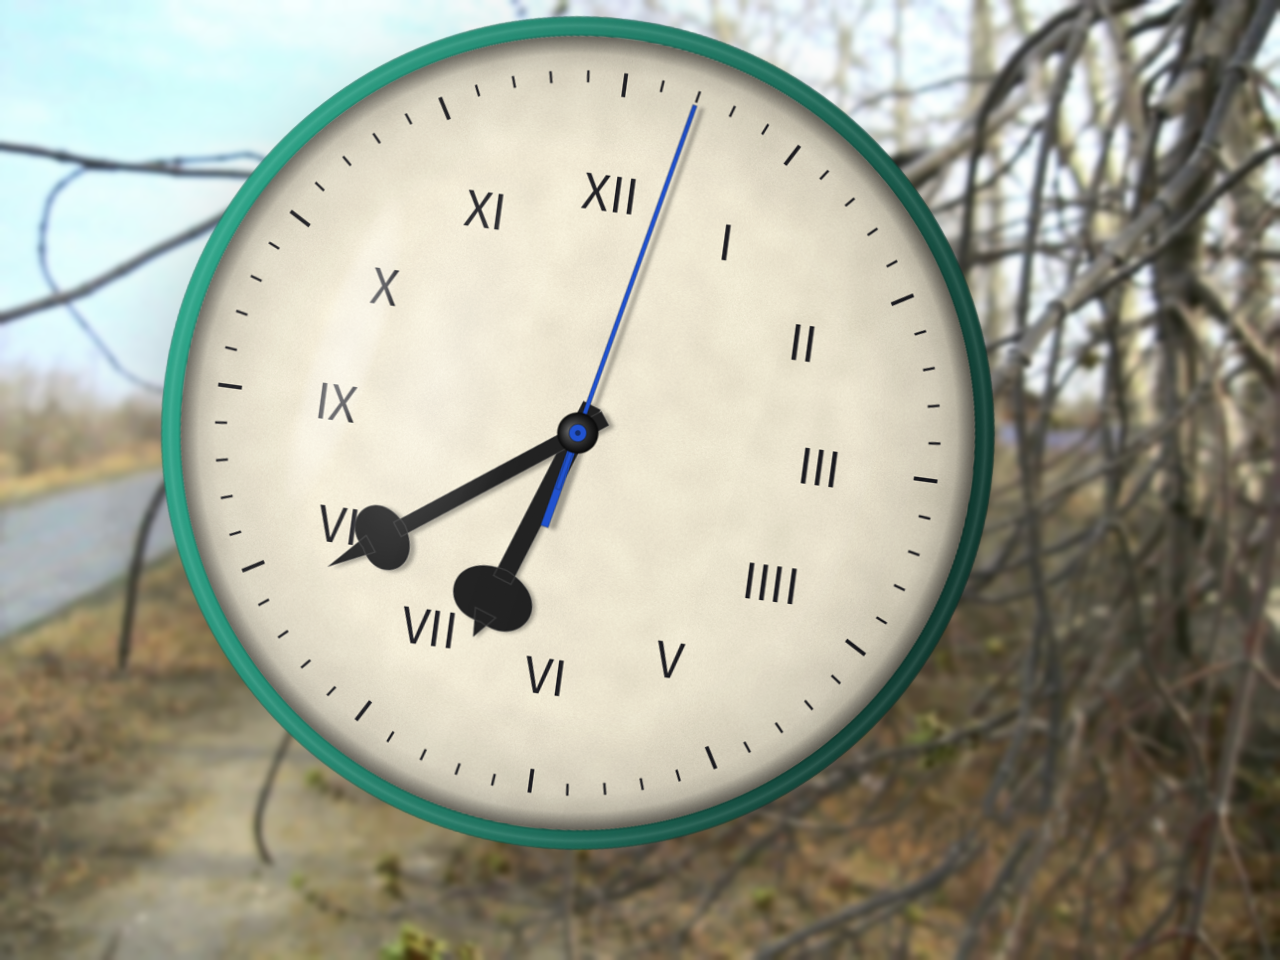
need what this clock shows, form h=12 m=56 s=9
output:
h=6 m=39 s=2
